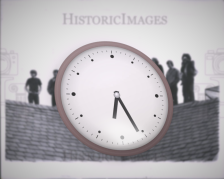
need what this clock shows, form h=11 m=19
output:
h=6 m=26
